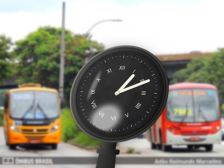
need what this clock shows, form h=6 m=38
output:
h=1 m=11
